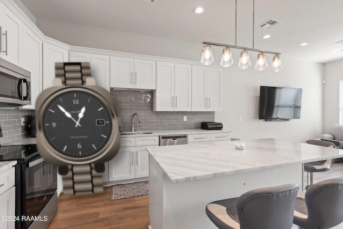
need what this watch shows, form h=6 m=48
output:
h=12 m=53
